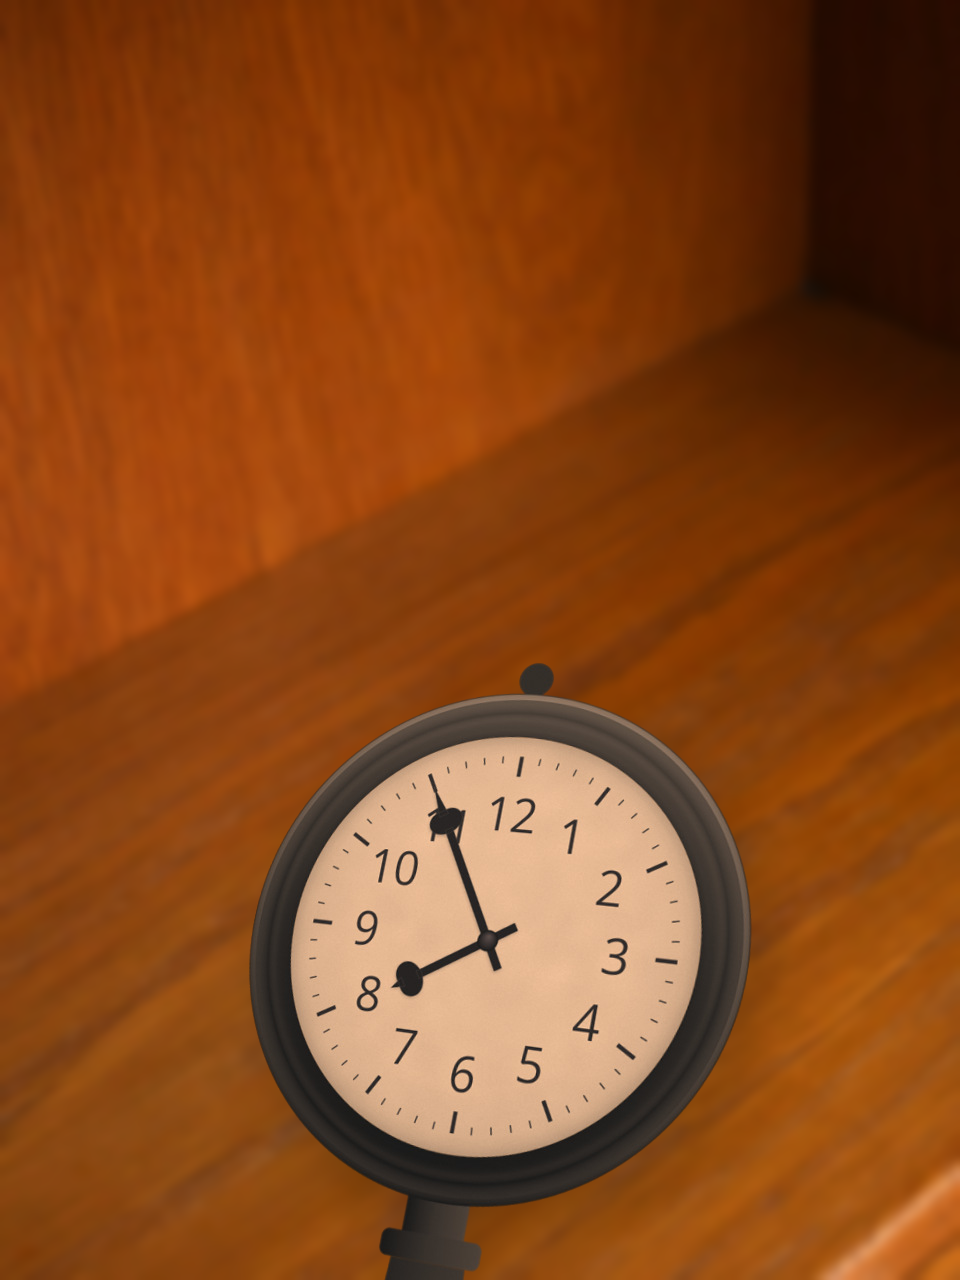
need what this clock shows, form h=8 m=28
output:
h=7 m=55
